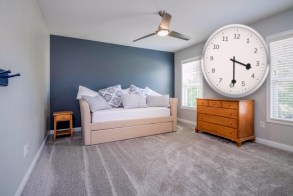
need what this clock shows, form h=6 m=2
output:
h=3 m=29
